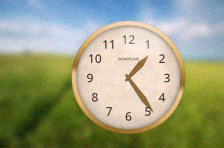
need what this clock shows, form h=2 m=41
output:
h=1 m=24
